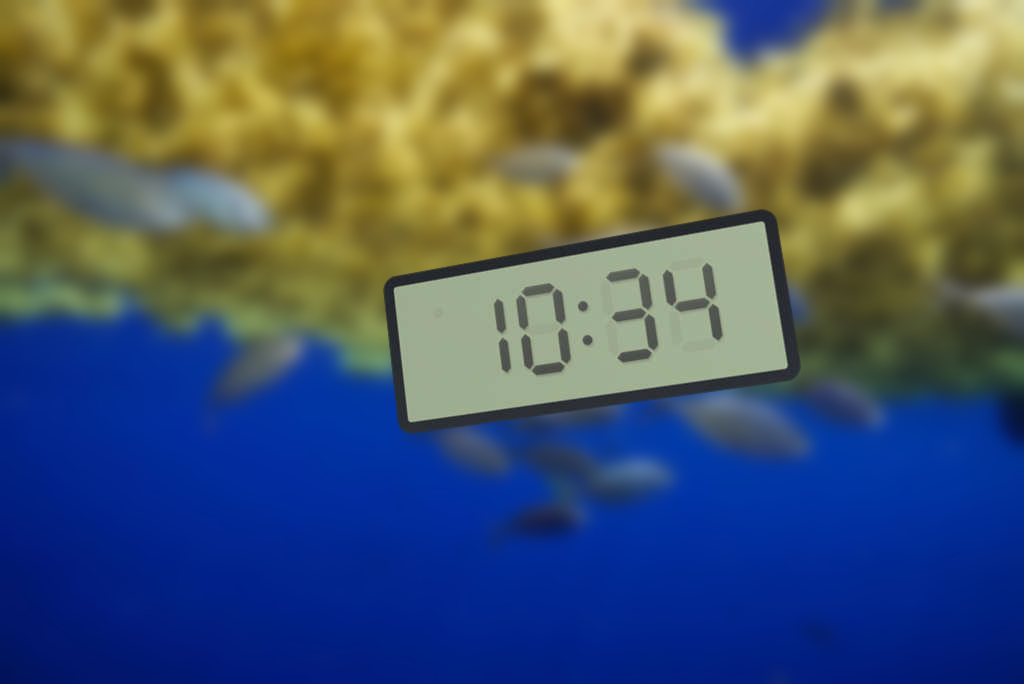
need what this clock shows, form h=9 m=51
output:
h=10 m=34
